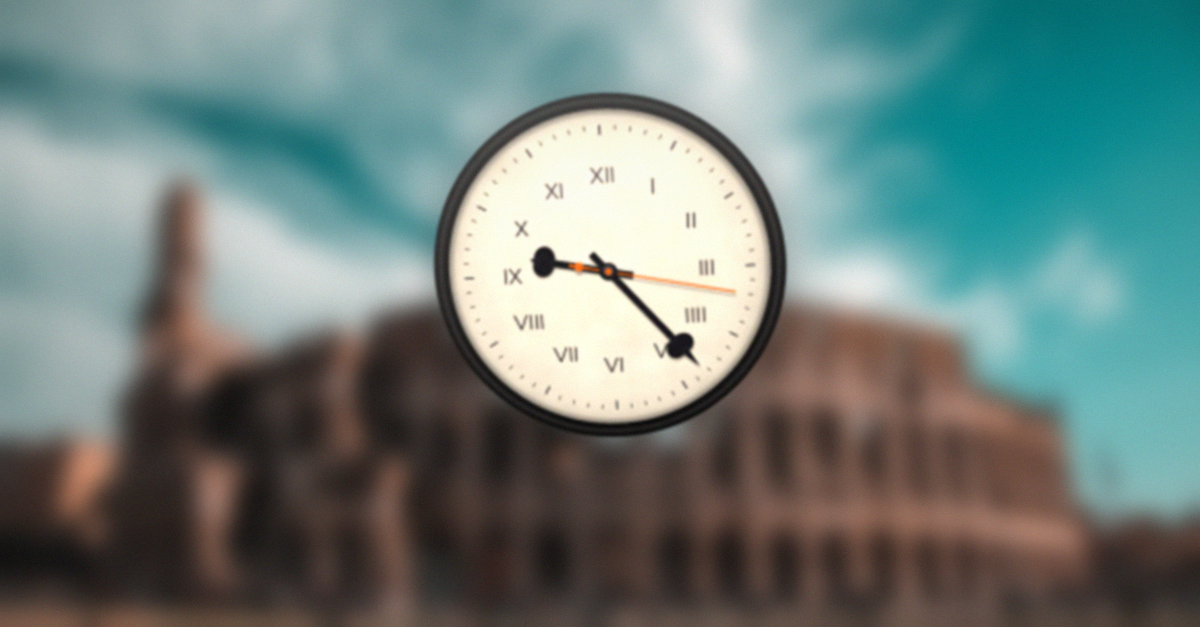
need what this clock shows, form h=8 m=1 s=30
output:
h=9 m=23 s=17
